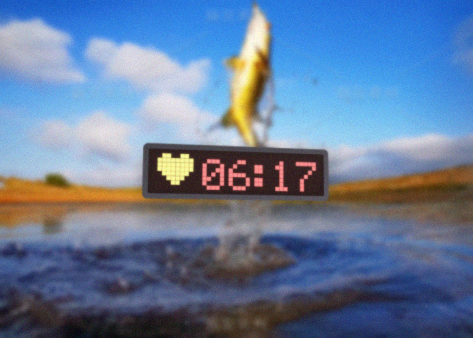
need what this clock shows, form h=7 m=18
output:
h=6 m=17
